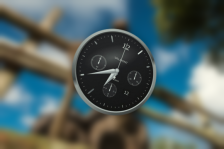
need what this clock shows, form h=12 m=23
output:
h=6 m=40
